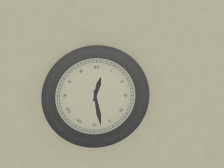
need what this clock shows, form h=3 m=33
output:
h=12 m=28
